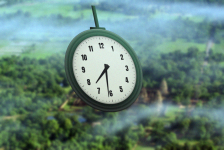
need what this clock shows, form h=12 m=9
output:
h=7 m=31
